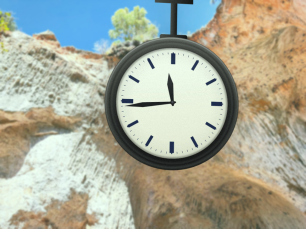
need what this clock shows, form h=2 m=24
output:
h=11 m=44
